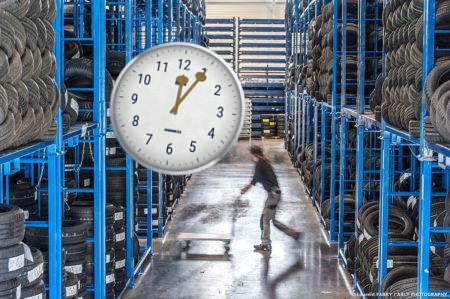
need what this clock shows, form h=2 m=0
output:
h=12 m=5
